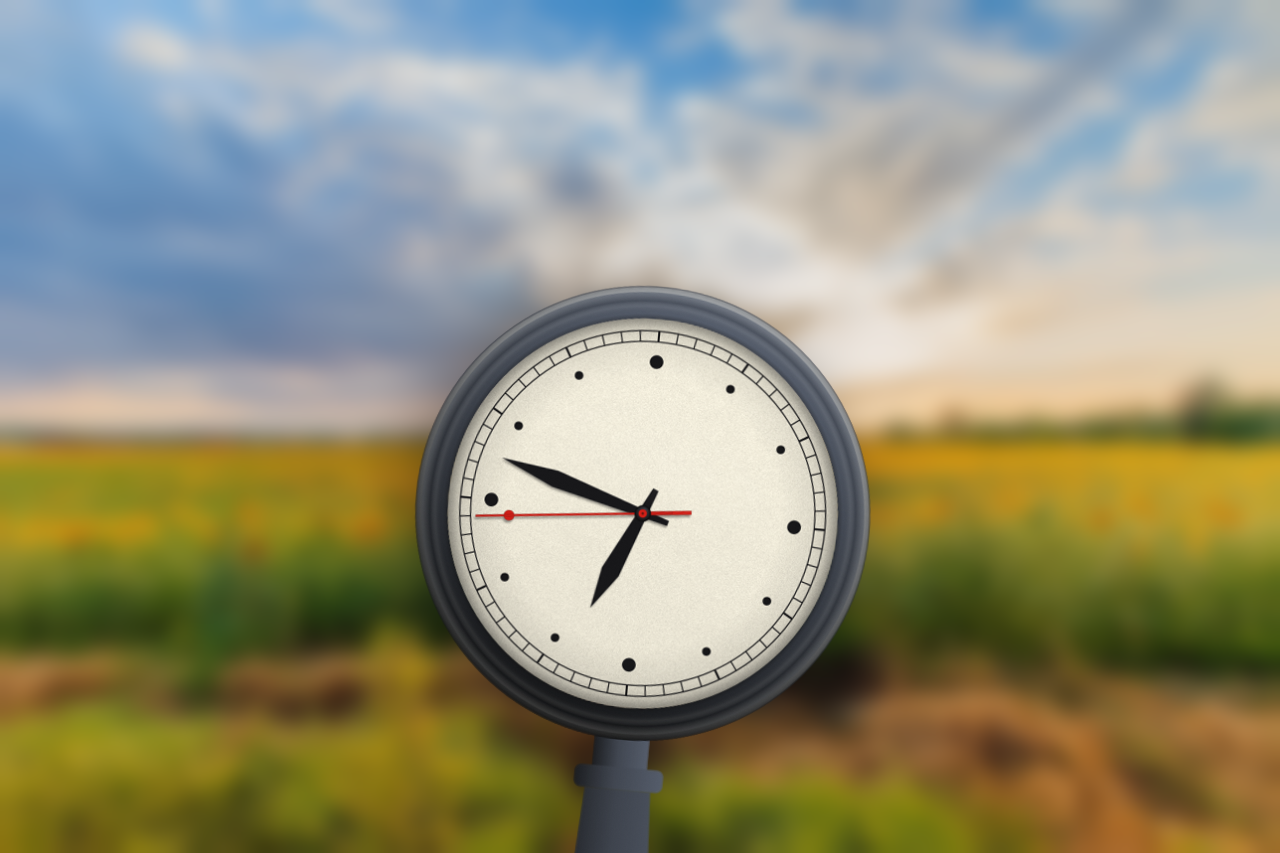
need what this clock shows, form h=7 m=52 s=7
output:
h=6 m=47 s=44
